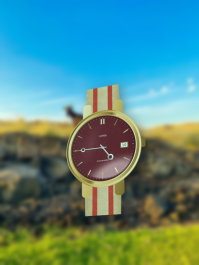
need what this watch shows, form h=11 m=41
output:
h=4 m=45
